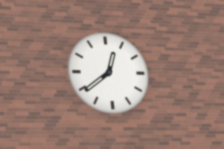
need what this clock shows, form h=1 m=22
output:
h=12 m=39
